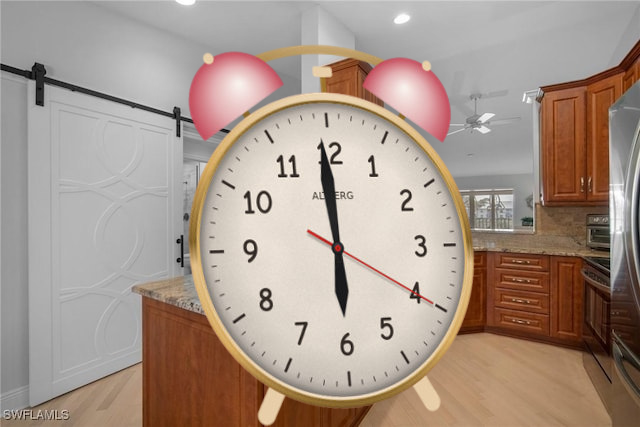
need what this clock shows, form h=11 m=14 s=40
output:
h=5 m=59 s=20
